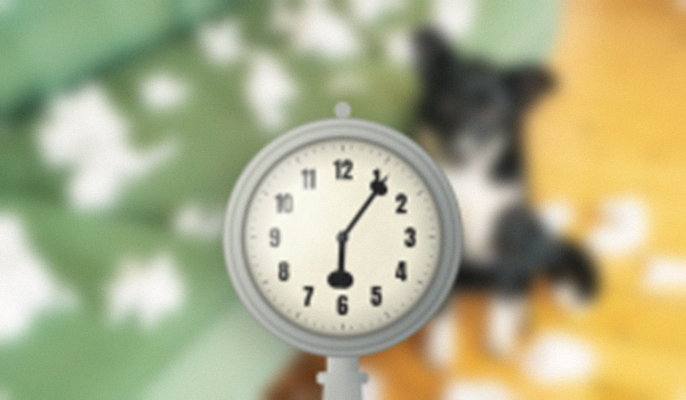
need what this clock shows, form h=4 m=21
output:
h=6 m=6
